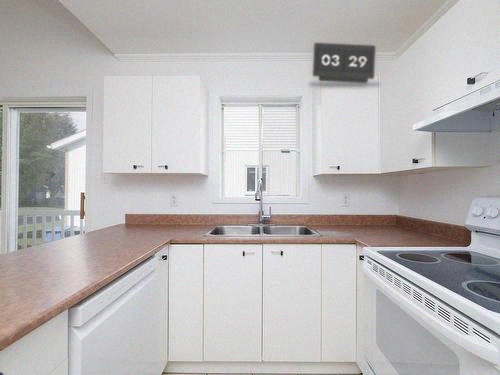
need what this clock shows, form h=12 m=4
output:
h=3 m=29
